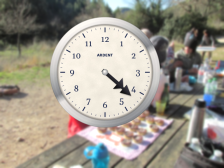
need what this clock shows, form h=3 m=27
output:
h=4 m=22
